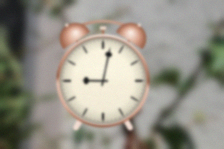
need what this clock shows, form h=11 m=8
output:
h=9 m=2
